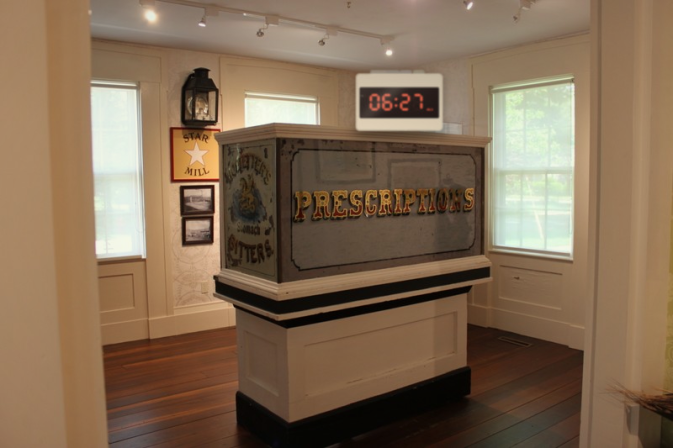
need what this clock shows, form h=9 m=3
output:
h=6 m=27
